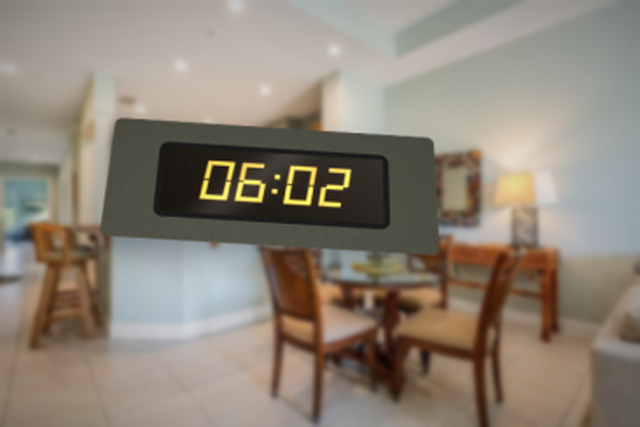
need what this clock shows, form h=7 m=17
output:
h=6 m=2
